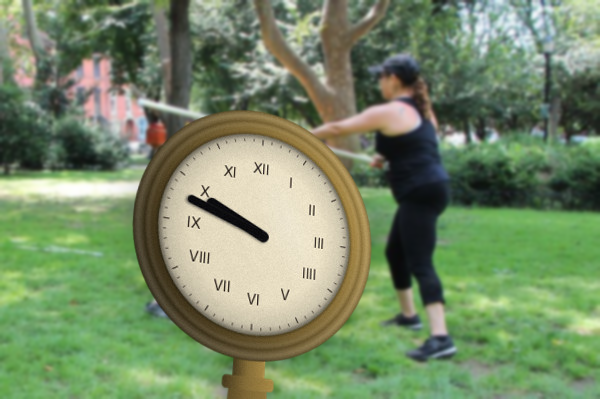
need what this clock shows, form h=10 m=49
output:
h=9 m=48
